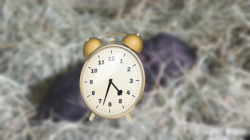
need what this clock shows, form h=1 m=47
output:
h=4 m=33
